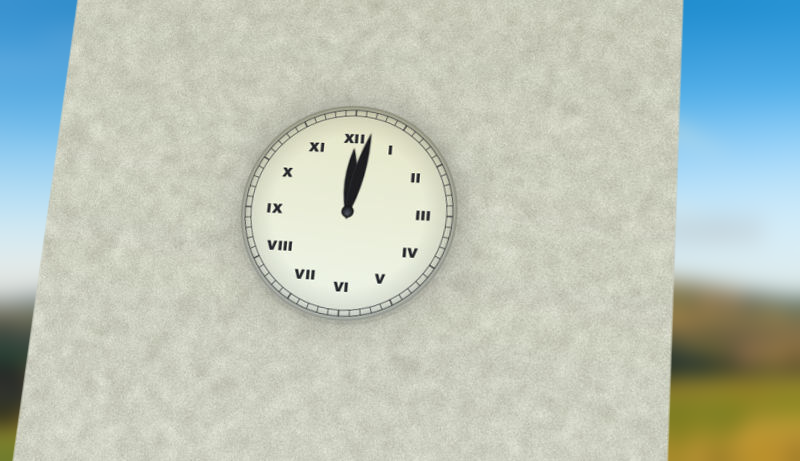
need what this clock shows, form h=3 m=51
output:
h=12 m=2
